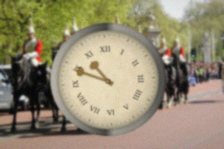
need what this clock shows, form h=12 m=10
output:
h=10 m=49
